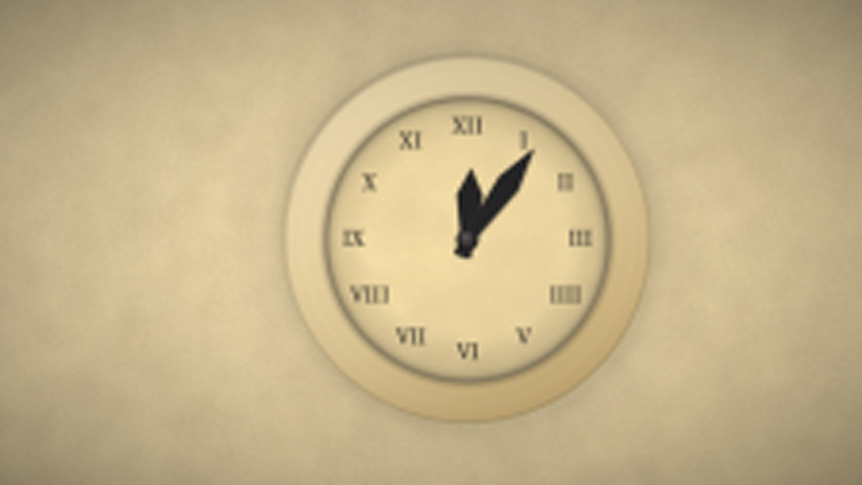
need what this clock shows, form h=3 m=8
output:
h=12 m=6
